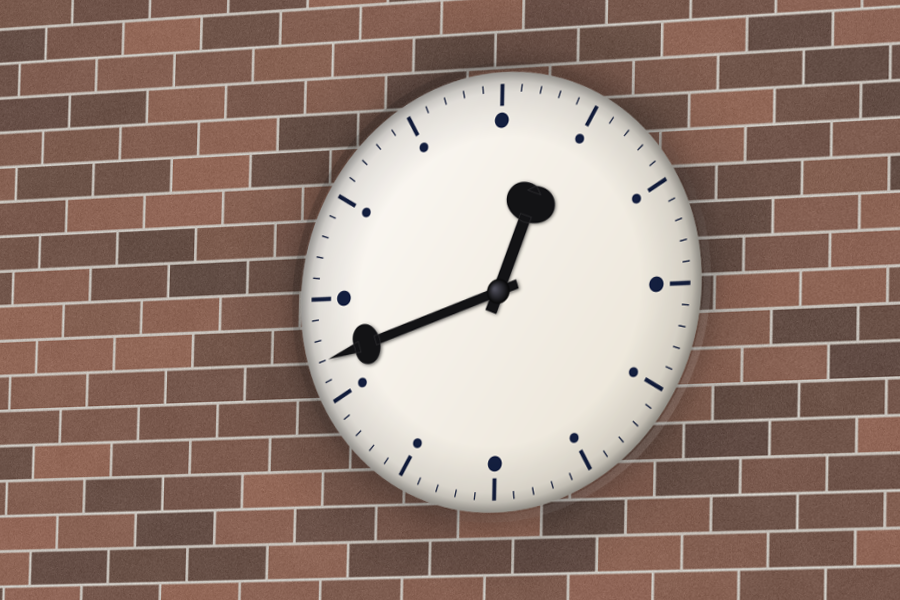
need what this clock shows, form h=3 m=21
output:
h=12 m=42
